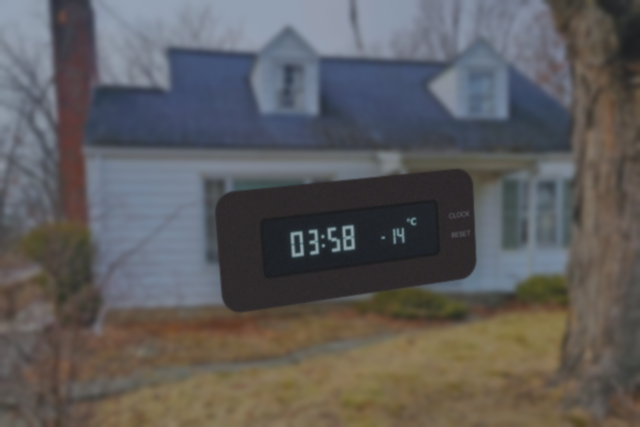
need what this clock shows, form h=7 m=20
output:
h=3 m=58
